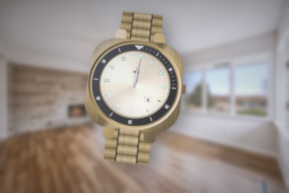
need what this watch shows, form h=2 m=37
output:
h=12 m=1
